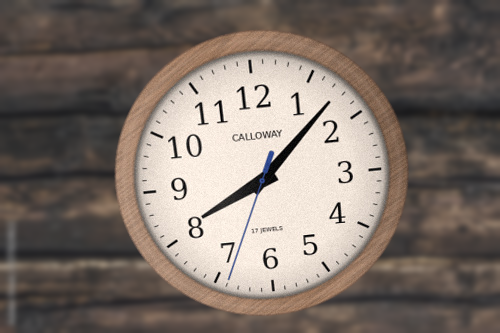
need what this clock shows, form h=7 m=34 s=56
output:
h=8 m=7 s=34
